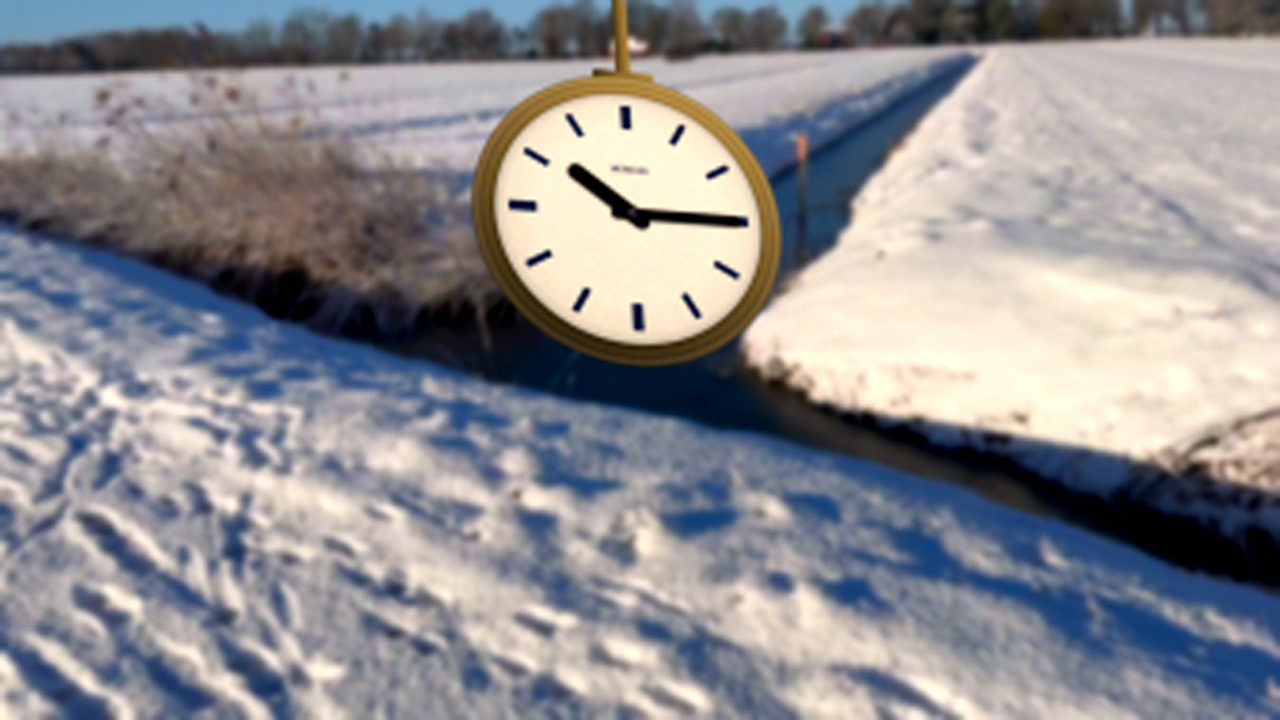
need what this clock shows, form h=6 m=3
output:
h=10 m=15
